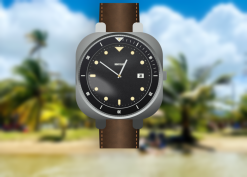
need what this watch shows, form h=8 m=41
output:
h=12 m=51
